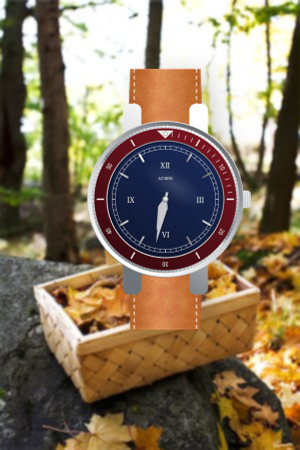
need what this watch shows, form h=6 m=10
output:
h=6 m=32
